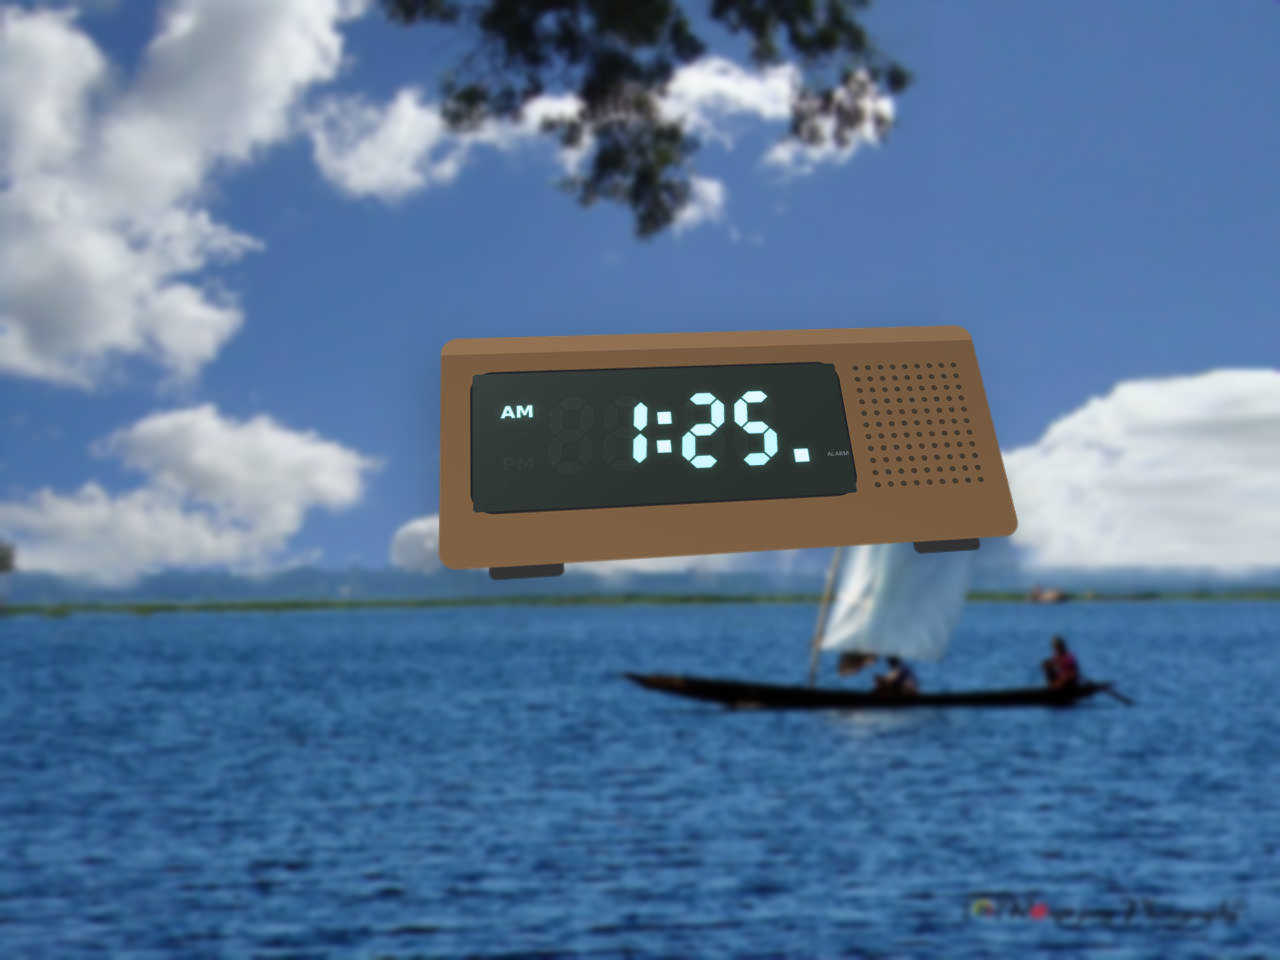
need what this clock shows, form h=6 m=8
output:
h=1 m=25
